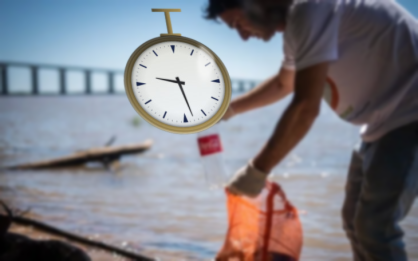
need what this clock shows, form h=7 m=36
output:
h=9 m=28
